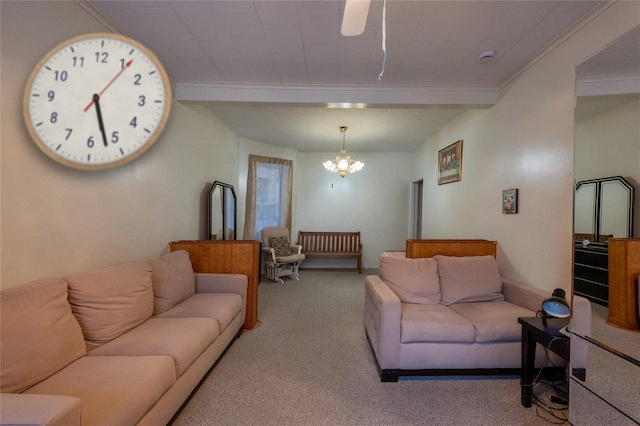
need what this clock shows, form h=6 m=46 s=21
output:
h=5 m=27 s=6
